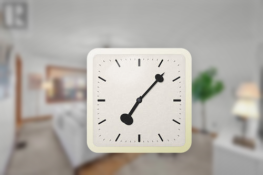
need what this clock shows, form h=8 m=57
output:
h=7 m=7
